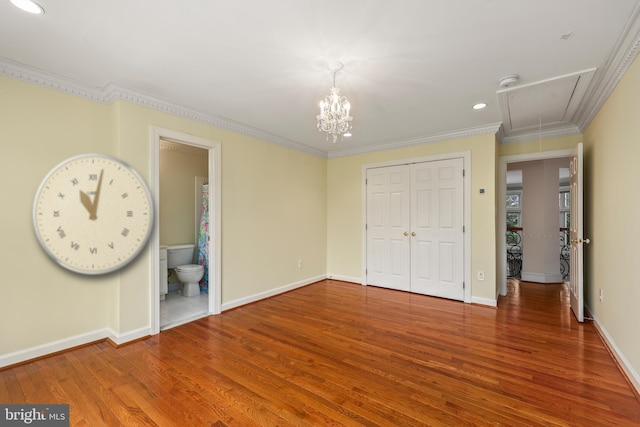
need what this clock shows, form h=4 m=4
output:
h=11 m=2
